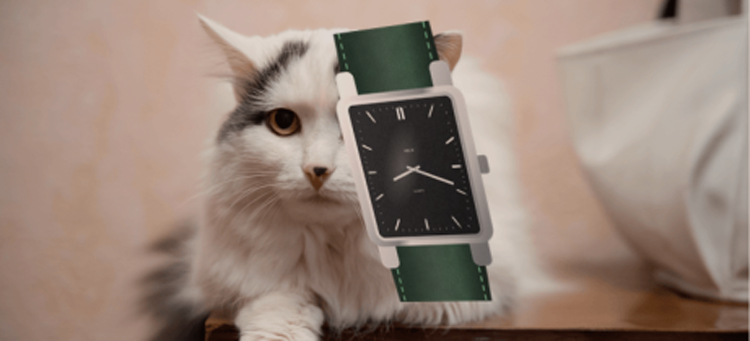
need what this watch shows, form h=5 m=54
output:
h=8 m=19
